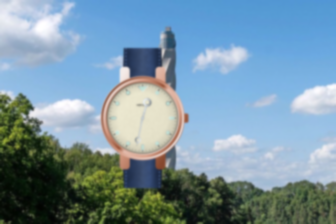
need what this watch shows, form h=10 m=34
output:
h=12 m=32
